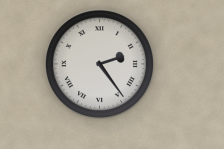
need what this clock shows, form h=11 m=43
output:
h=2 m=24
